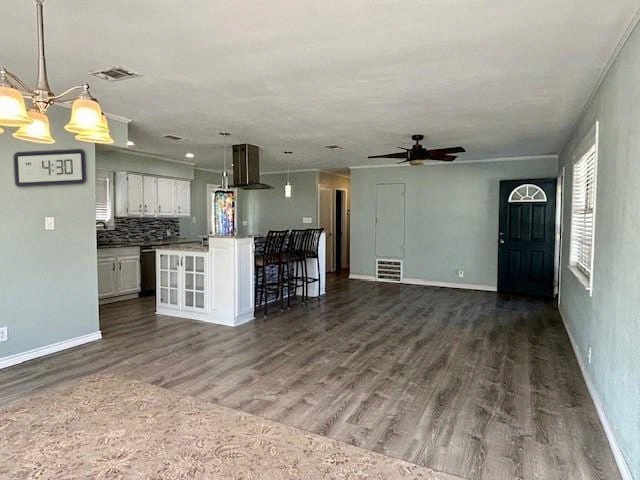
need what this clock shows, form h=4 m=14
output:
h=4 m=30
